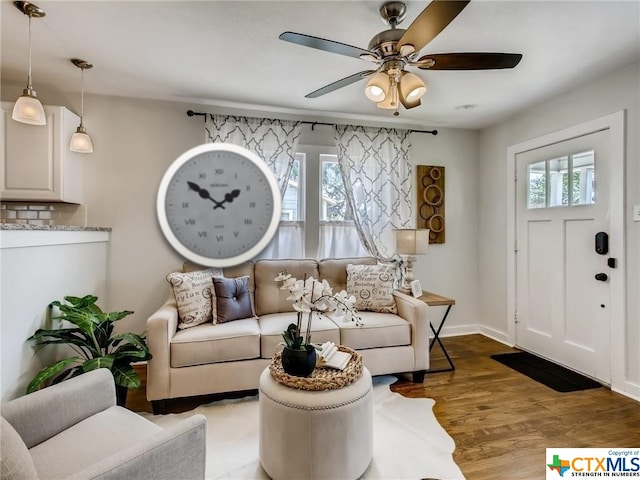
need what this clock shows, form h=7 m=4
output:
h=1 m=51
